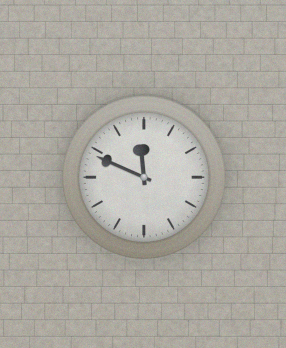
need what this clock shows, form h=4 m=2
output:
h=11 m=49
